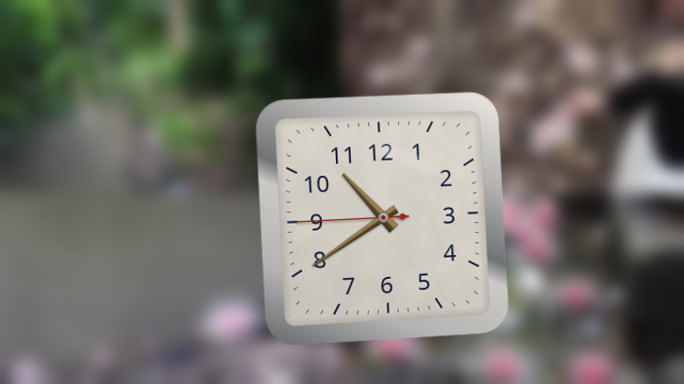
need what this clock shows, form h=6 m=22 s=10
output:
h=10 m=39 s=45
